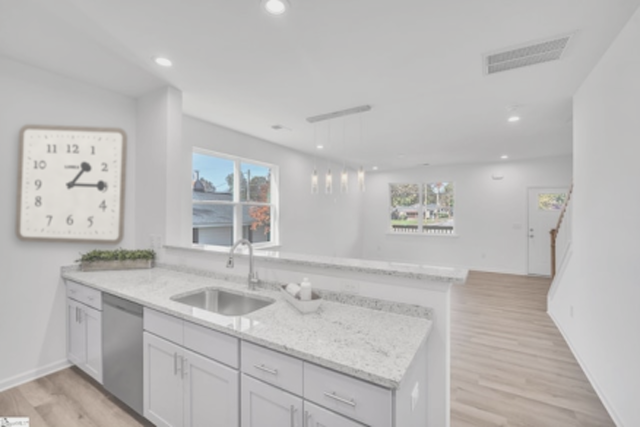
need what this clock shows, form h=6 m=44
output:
h=1 m=15
